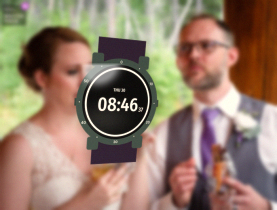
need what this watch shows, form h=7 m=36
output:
h=8 m=46
